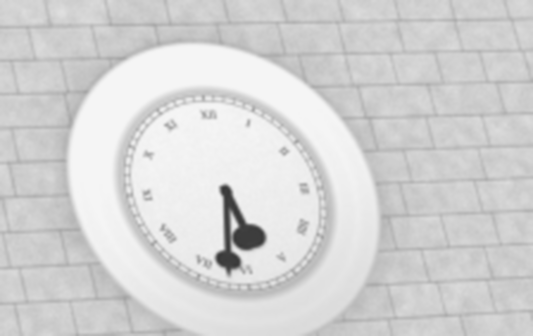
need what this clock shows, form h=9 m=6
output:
h=5 m=32
